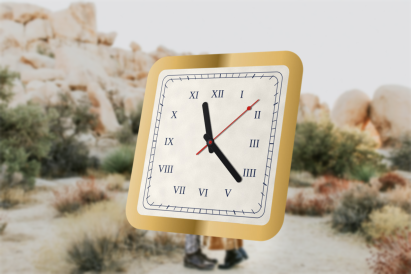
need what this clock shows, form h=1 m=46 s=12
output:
h=11 m=22 s=8
